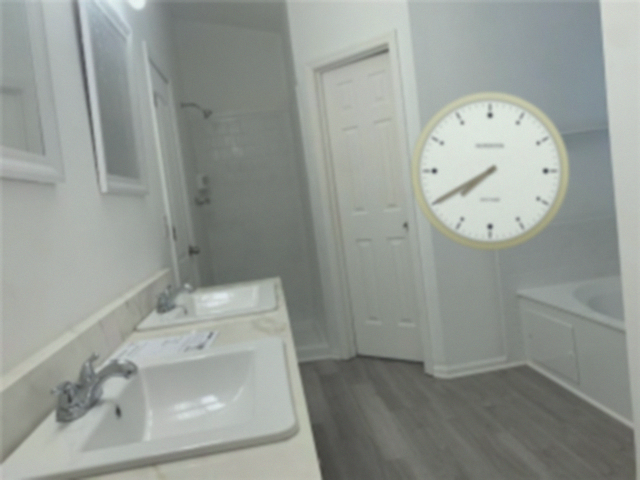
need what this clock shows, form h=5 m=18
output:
h=7 m=40
